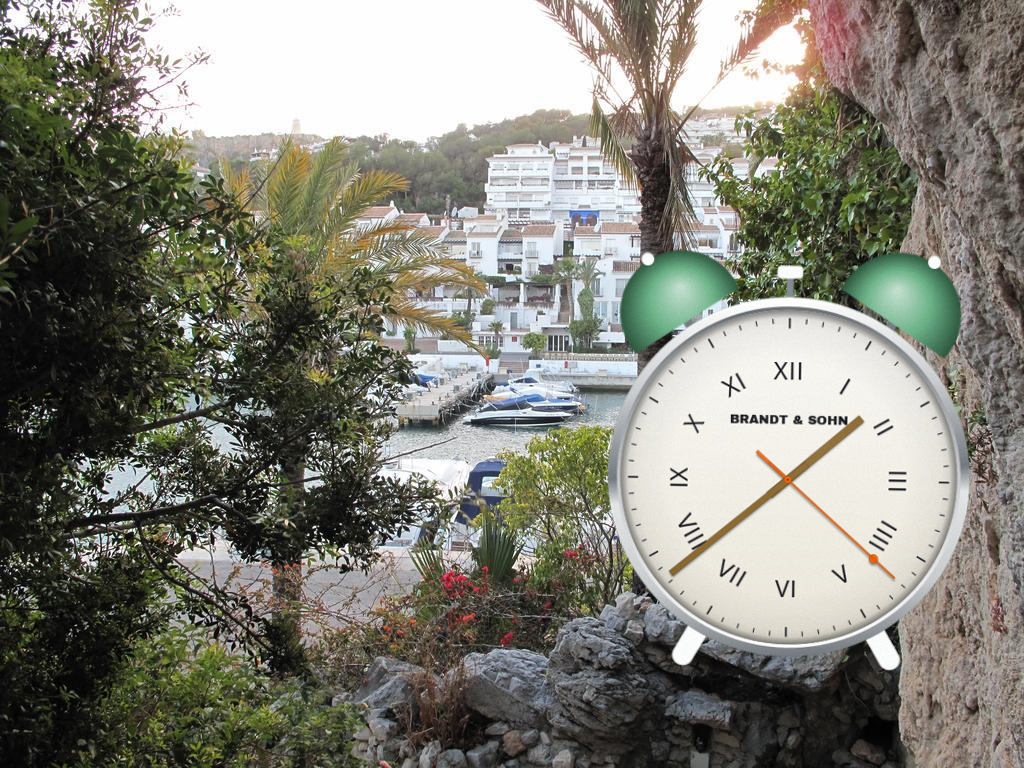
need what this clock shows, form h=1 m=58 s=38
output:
h=1 m=38 s=22
